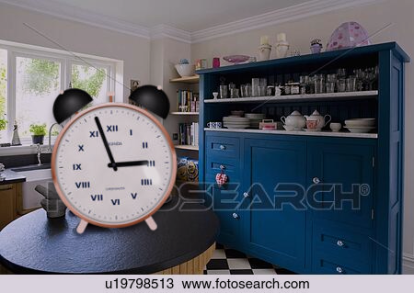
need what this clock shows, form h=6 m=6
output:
h=2 m=57
